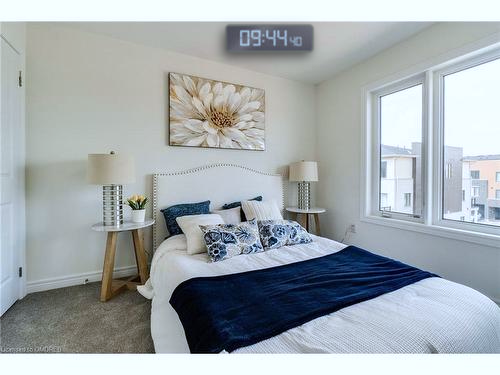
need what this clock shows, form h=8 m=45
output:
h=9 m=44
